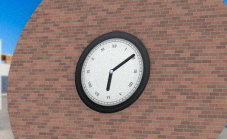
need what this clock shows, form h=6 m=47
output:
h=6 m=9
